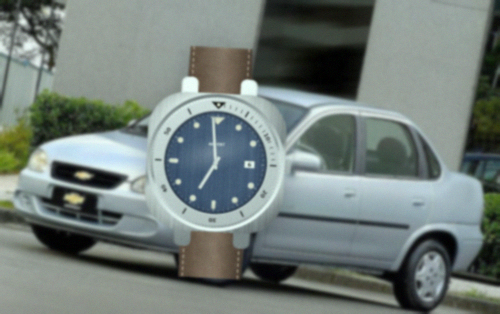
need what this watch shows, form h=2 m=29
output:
h=6 m=59
